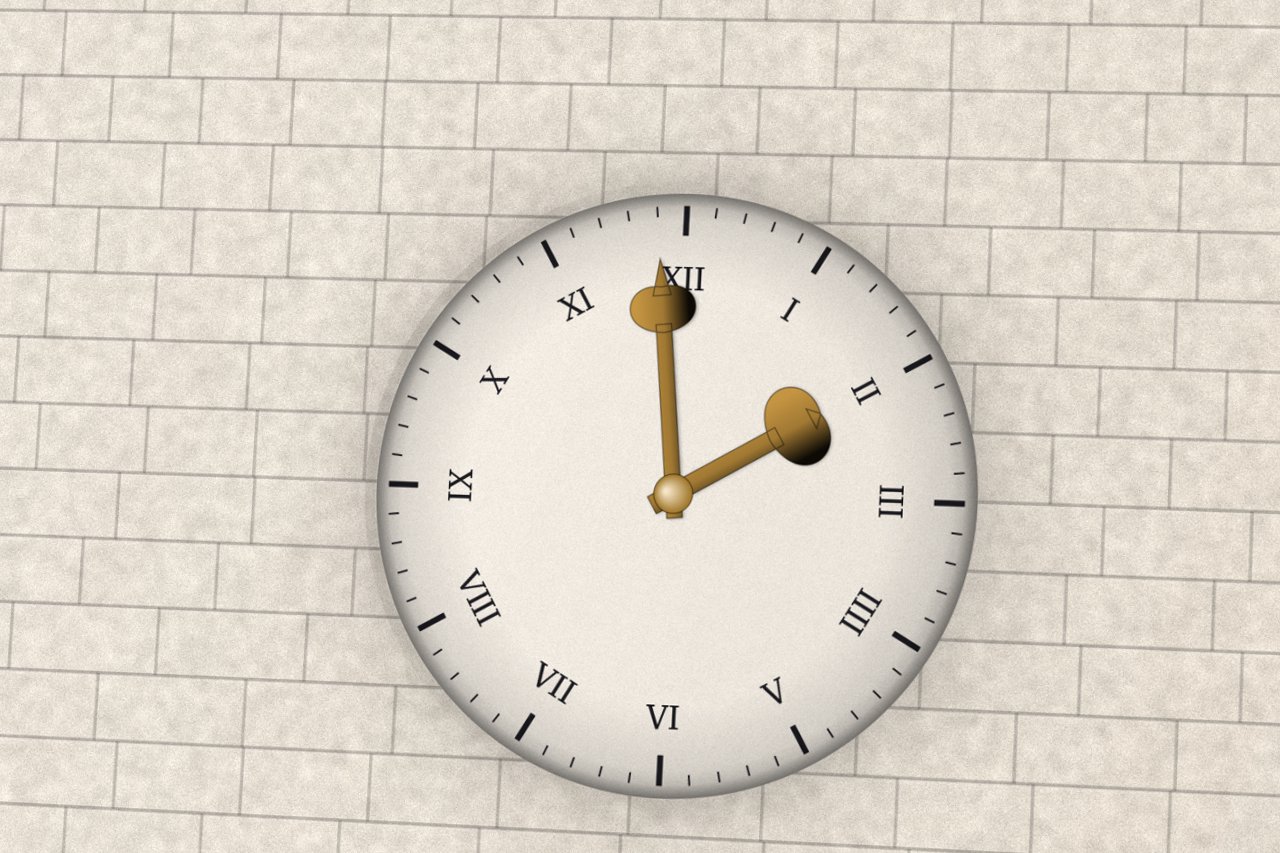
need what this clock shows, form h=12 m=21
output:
h=1 m=59
